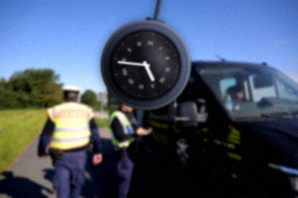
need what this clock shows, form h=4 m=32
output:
h=4 m=44
